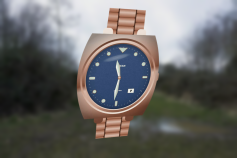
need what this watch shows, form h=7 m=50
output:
h=11 m=31
